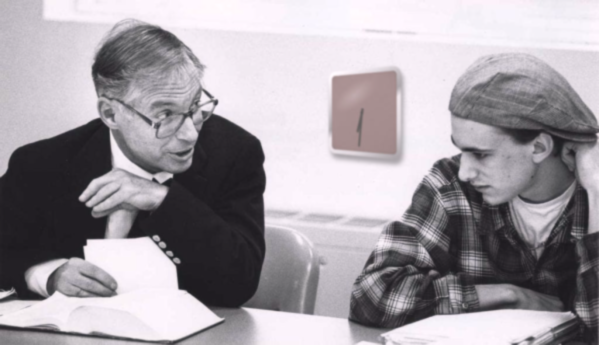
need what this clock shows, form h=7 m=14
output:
h=6 m=31
